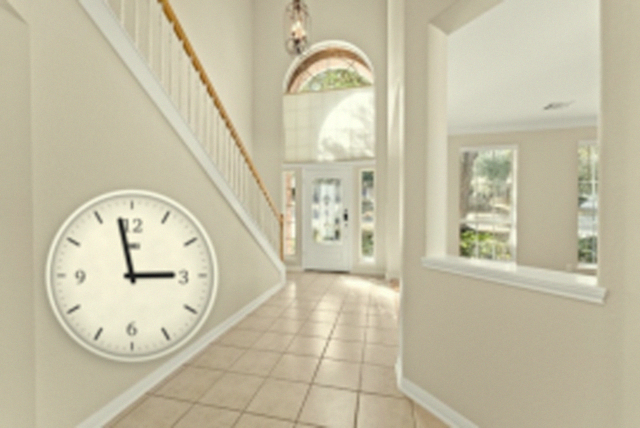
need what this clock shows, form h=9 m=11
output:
h=2 m=58
